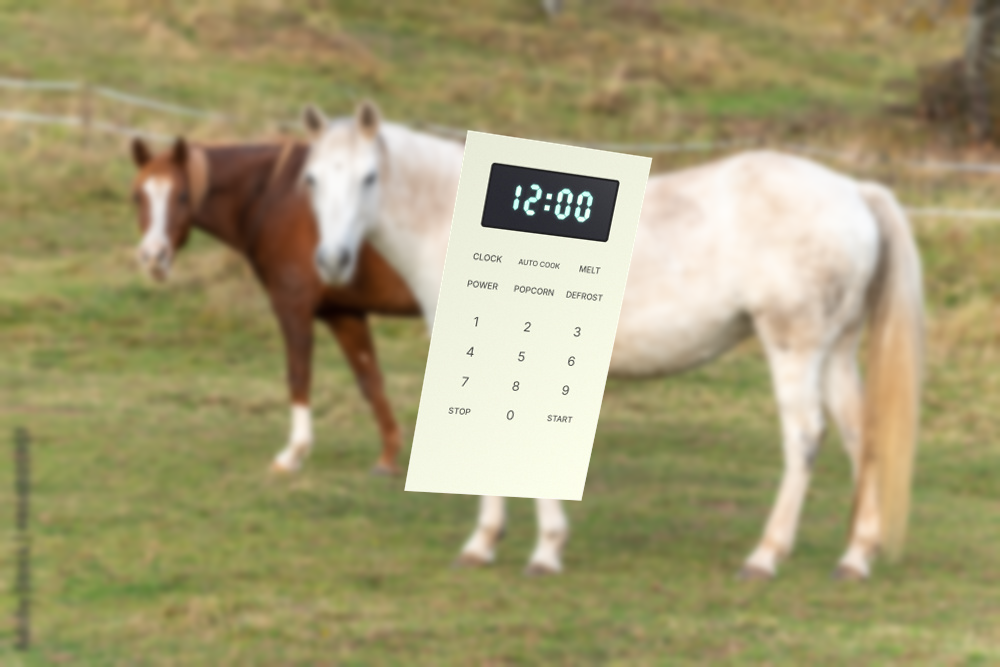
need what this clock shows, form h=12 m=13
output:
h=12 m=0
